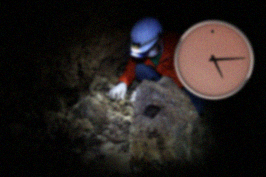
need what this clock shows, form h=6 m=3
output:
h=5 m=15
